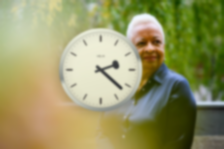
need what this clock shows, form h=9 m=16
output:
h=2 m=22
